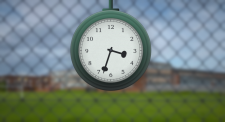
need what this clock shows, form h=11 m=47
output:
h=3 m=33
